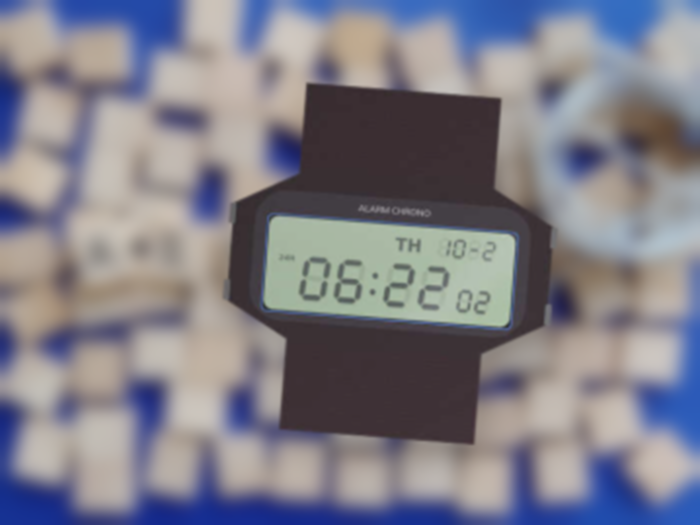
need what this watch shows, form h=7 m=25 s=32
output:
h=6 m=22 s=2
